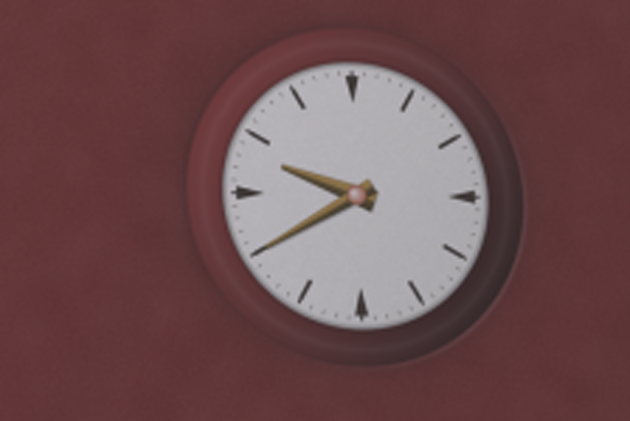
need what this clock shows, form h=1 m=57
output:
h=9 m=40
